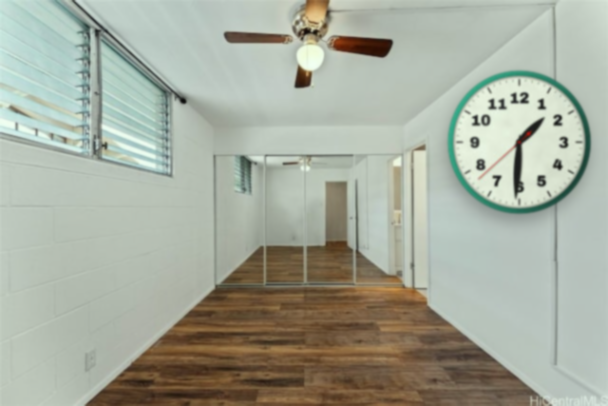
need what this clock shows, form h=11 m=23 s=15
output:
h=1 m=30 s=38
